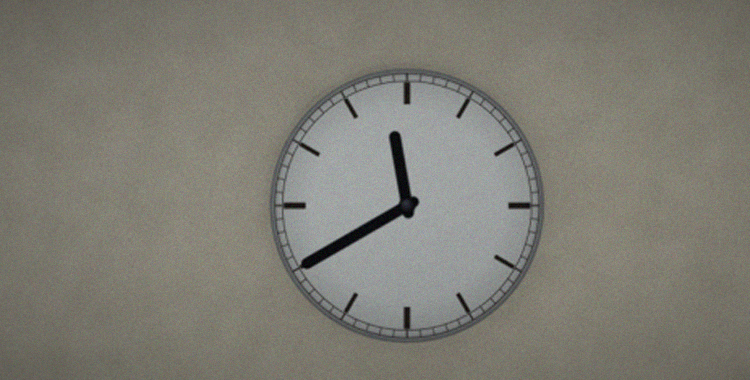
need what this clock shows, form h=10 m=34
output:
h=11 m=40
